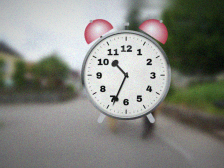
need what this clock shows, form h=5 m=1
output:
h=10 m=34
